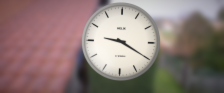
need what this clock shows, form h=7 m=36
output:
h=9 m=20
